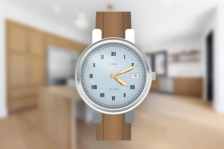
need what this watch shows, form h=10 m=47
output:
h=4 m=11
